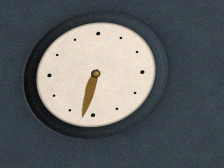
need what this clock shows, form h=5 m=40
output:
h=6 m=32
